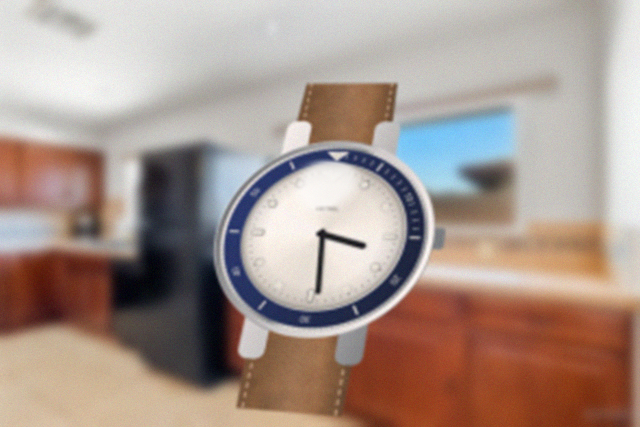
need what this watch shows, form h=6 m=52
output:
h=3 m=29
